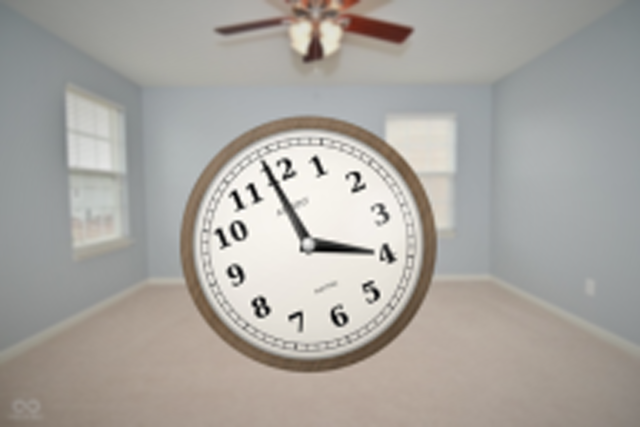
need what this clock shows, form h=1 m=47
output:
h=3 m=59
